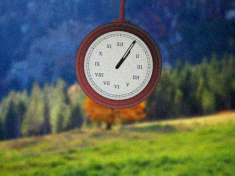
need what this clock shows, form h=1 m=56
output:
h=1 m=5
